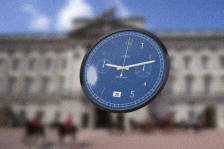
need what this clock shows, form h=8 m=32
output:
h=9 m=12
